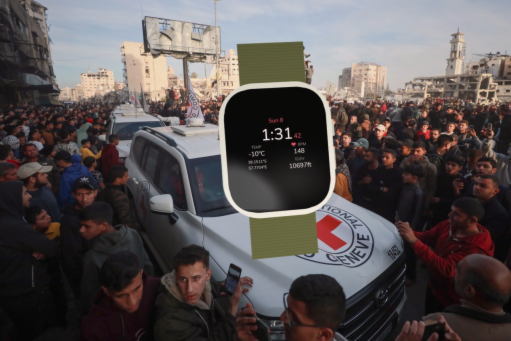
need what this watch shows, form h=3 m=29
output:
h=1 m=31
